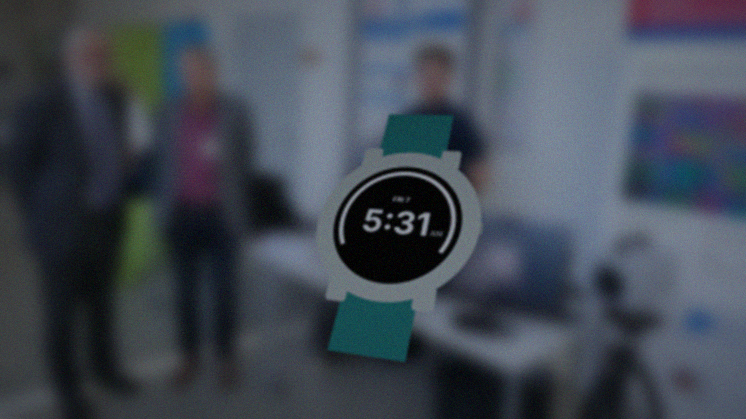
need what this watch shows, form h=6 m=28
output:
h=5 m=31
